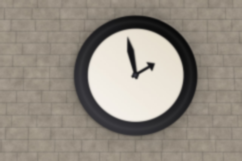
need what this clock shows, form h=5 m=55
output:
h=1 m=58
